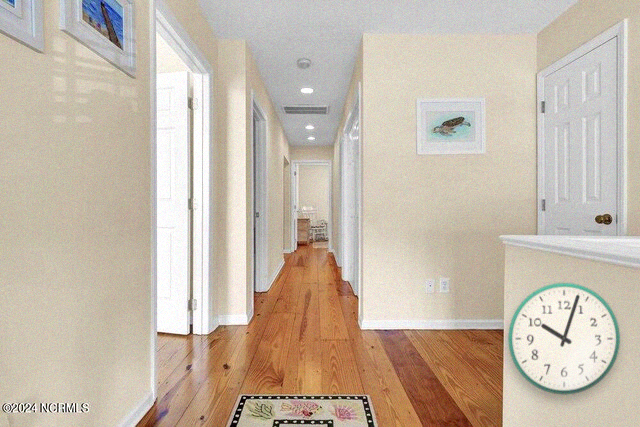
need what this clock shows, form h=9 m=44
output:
h=10 m=3
